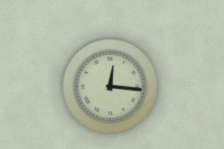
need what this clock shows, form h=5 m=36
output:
h=12 m=16
